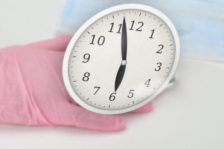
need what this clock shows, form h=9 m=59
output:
h=5 m=57
